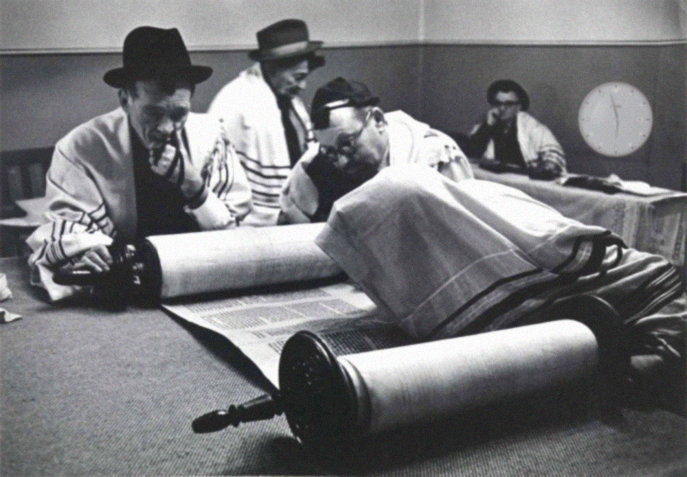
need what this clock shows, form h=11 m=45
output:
h=5 m=58
